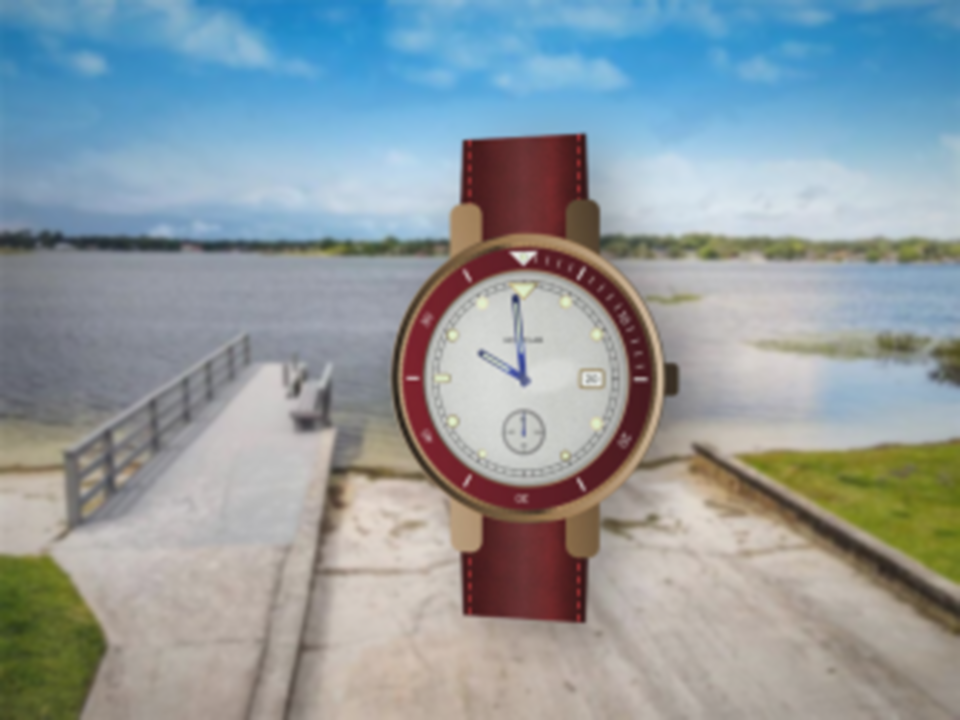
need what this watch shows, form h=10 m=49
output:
h=9 m=59
